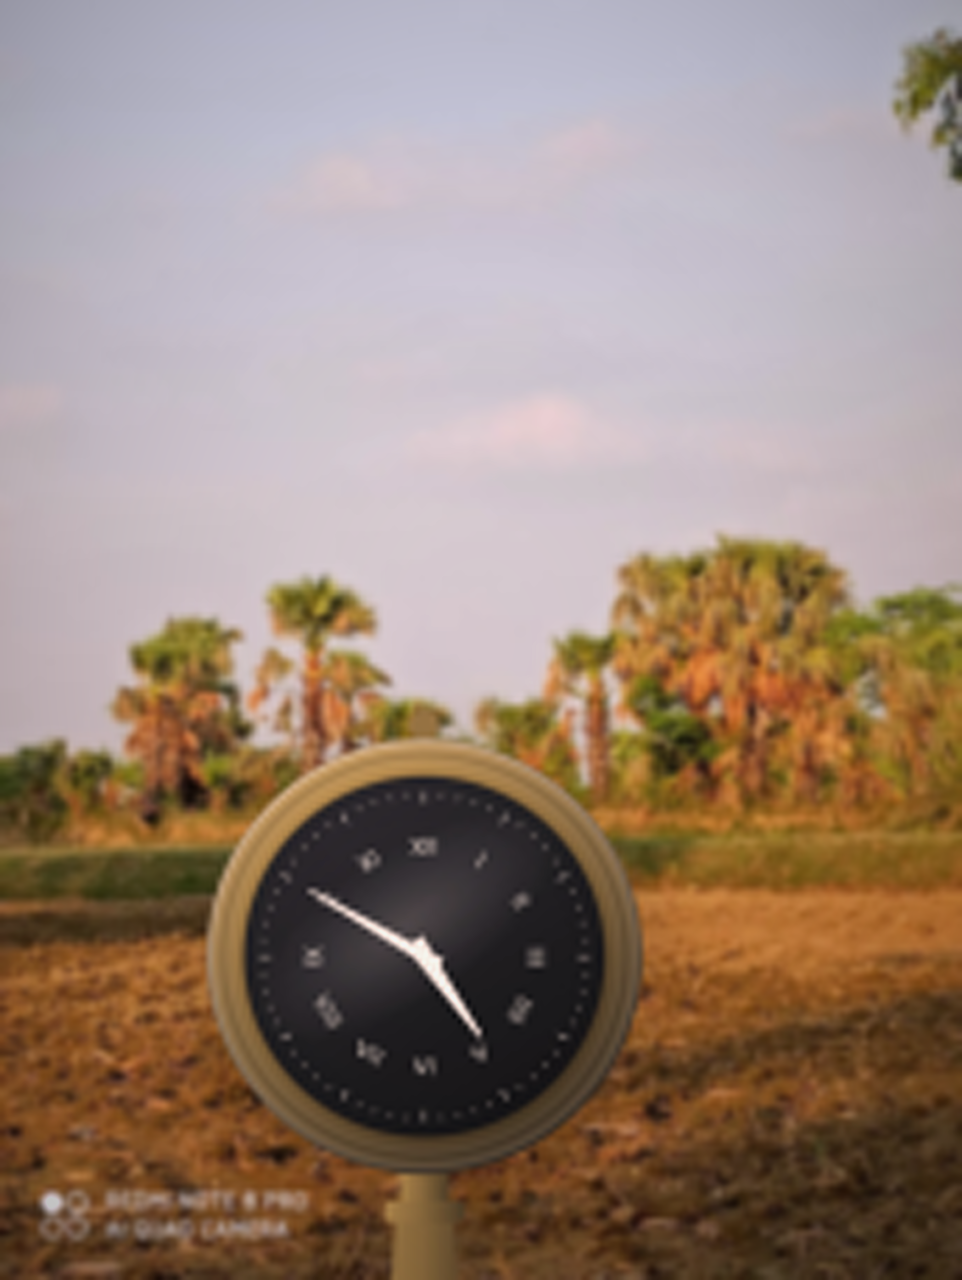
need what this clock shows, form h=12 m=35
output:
h=4 m=50
